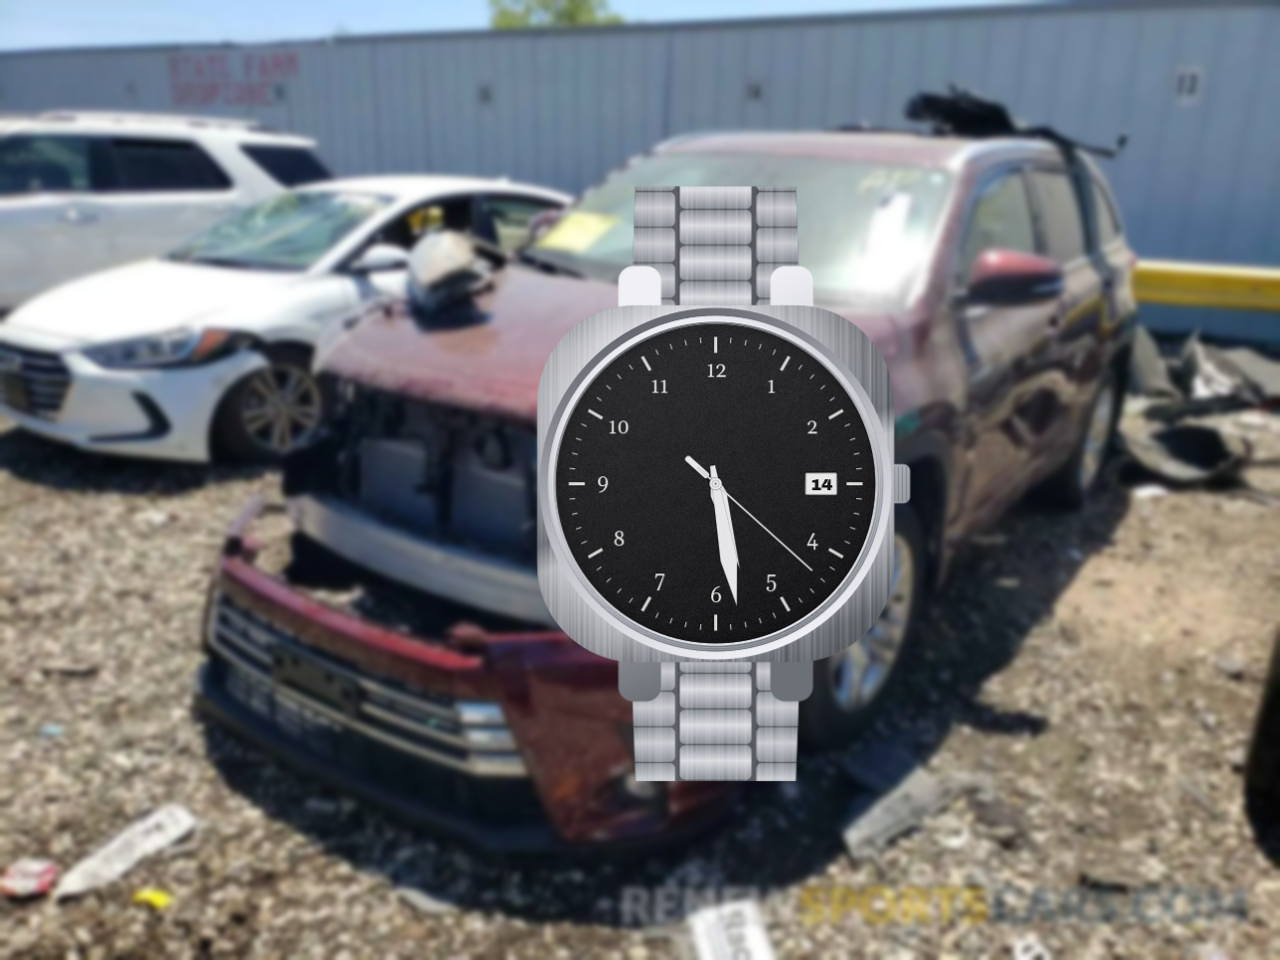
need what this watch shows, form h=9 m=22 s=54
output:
h=5 m=28 s=22
